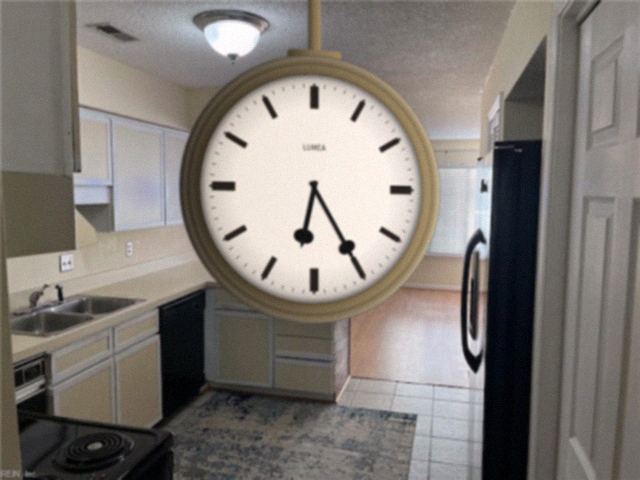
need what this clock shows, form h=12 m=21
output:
h=6 m=25
